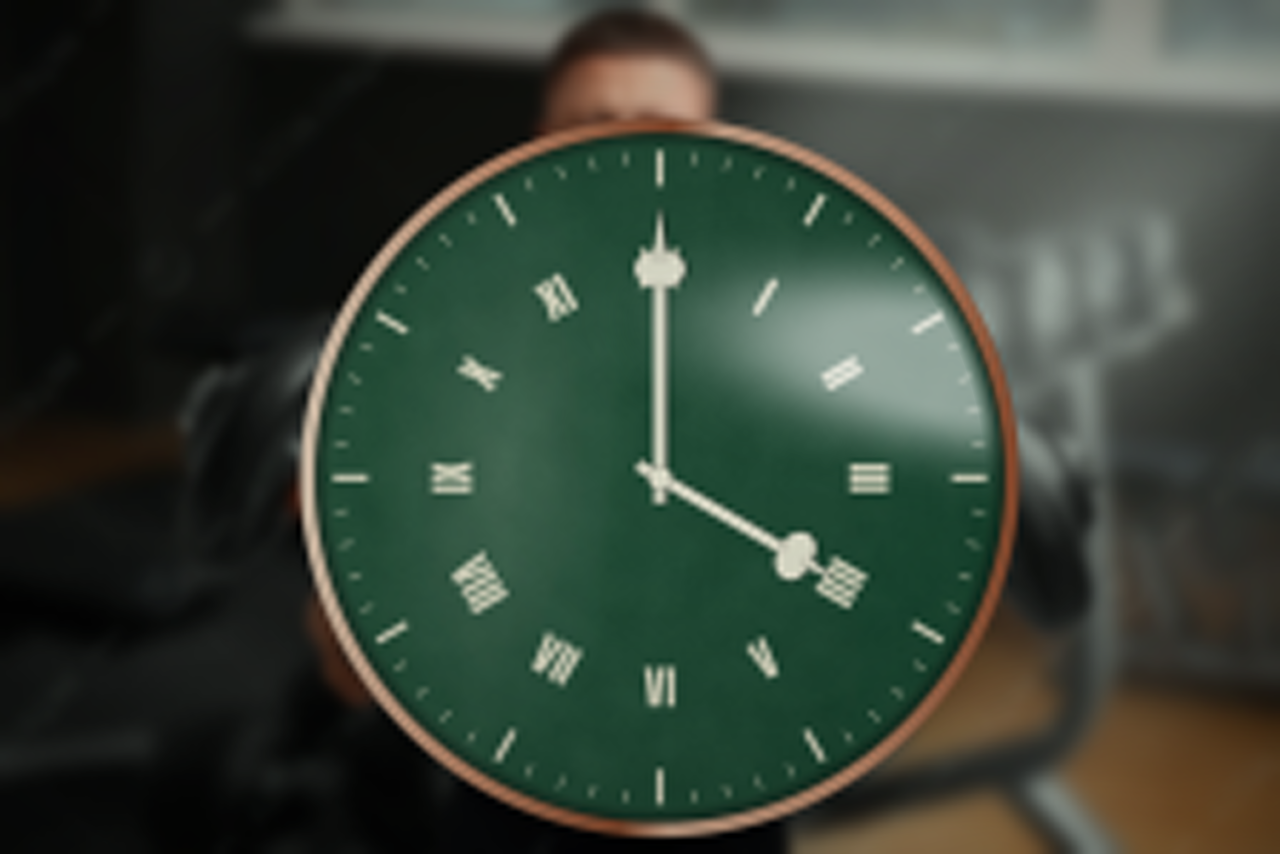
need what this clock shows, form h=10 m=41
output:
h=4 m=0
